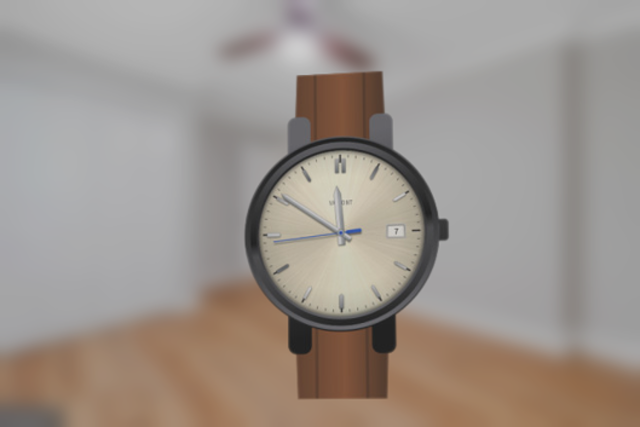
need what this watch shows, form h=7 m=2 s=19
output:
h=11 m=50 s=44
